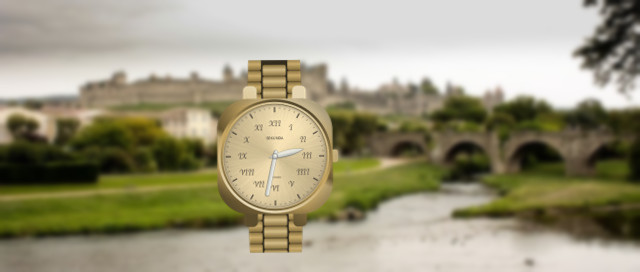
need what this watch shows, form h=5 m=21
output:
h=2 m=32
